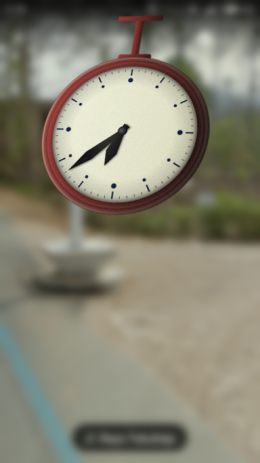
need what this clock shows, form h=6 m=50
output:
h=6 m=38
